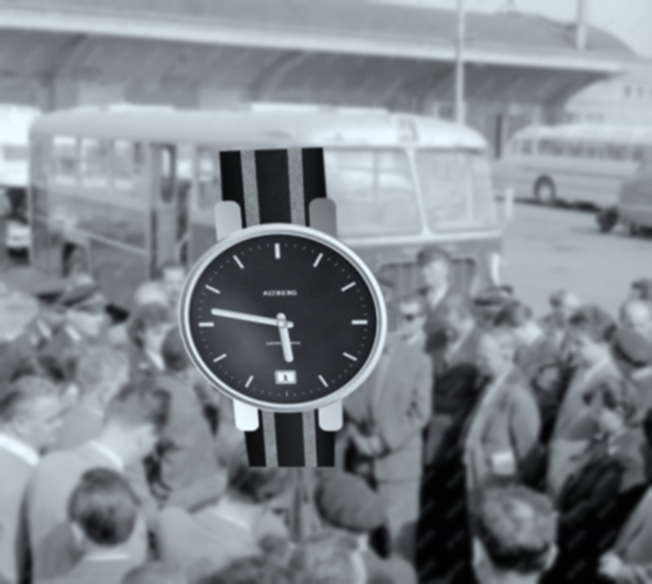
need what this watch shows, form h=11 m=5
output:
h=5 m=47
